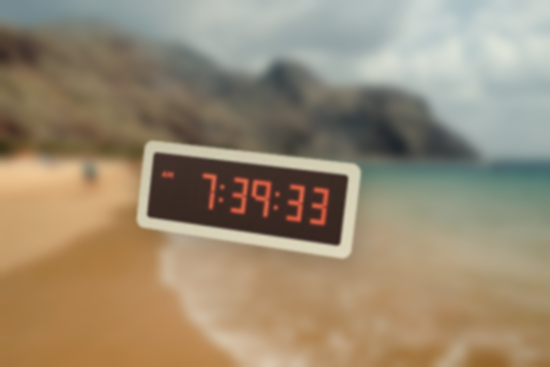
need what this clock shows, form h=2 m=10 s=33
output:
h=7 m=39 s=33
